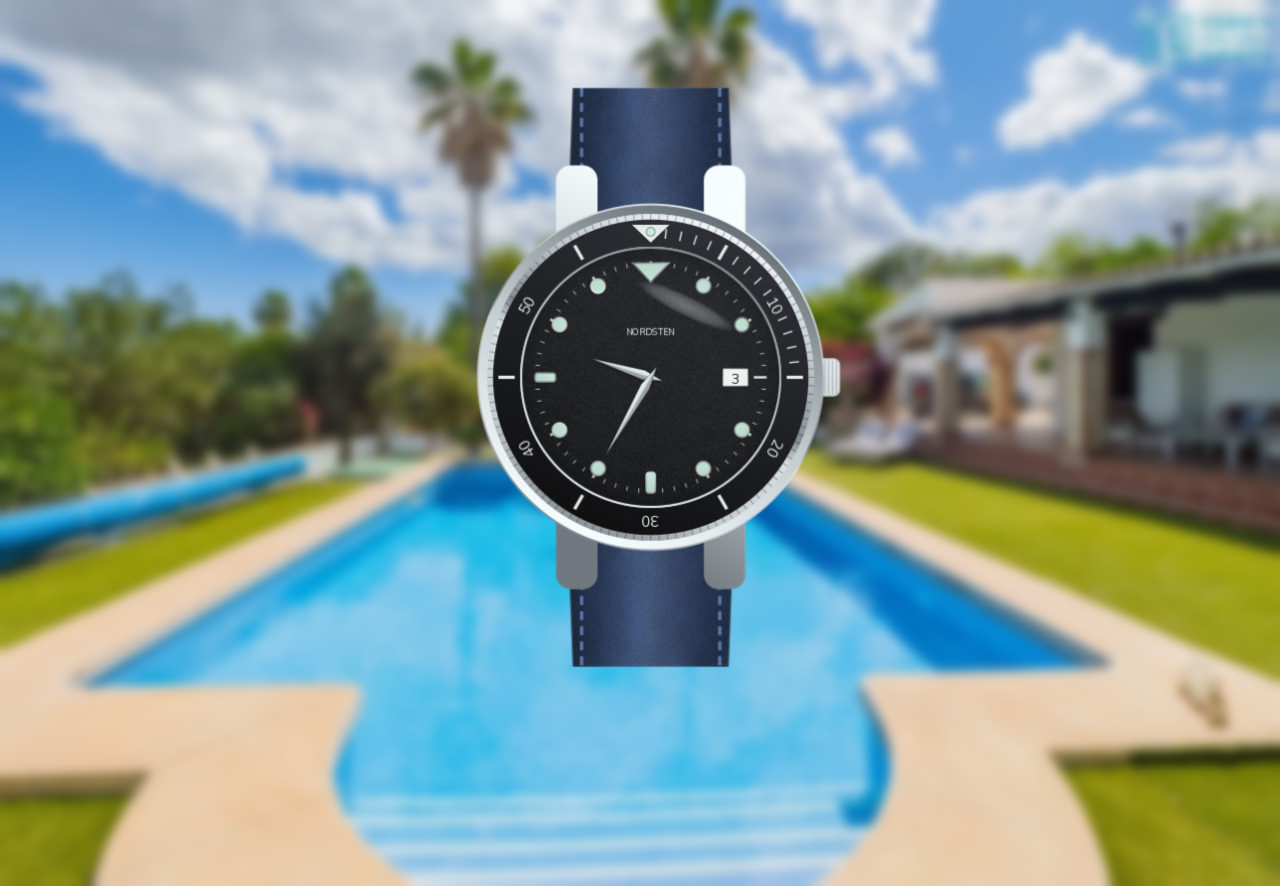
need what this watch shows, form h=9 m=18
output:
h=9 m=35
